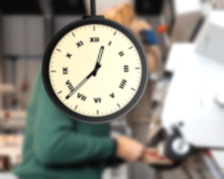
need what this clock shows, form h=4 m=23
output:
h=12 m=38
